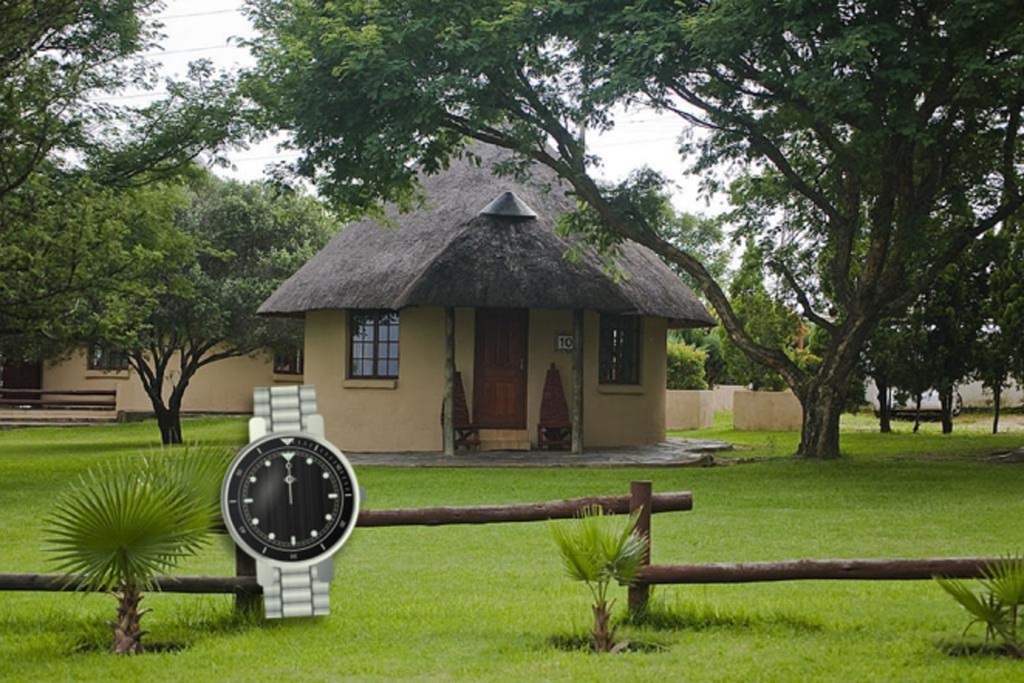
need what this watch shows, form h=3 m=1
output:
h=12 m=0
